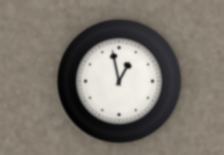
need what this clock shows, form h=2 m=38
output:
h=12 m=58
